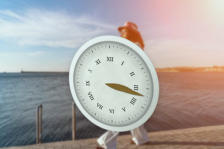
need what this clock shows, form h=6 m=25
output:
h=3 m=17
